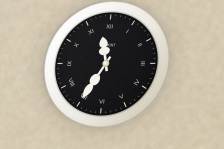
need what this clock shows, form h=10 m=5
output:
h=11 m=35
